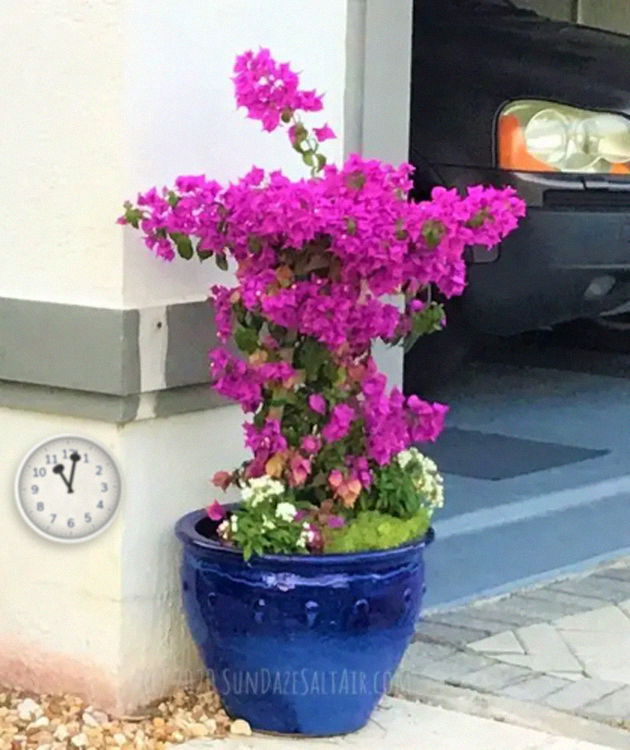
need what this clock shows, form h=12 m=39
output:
h=11 m=2
